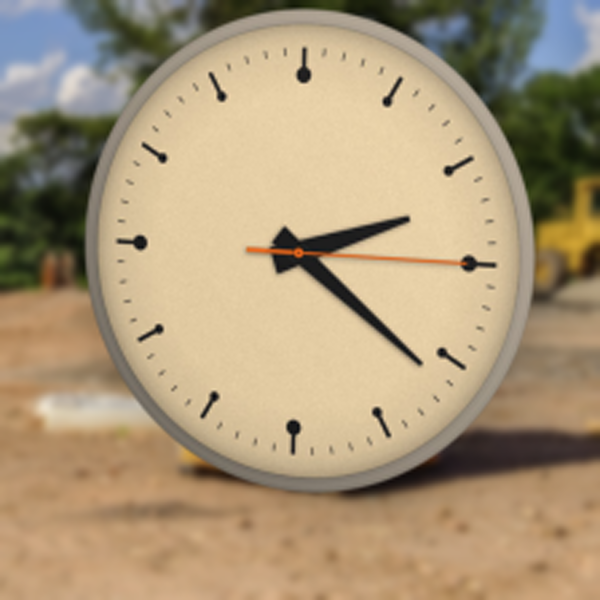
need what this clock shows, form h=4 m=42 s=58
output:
h=2 m=21 s=15
